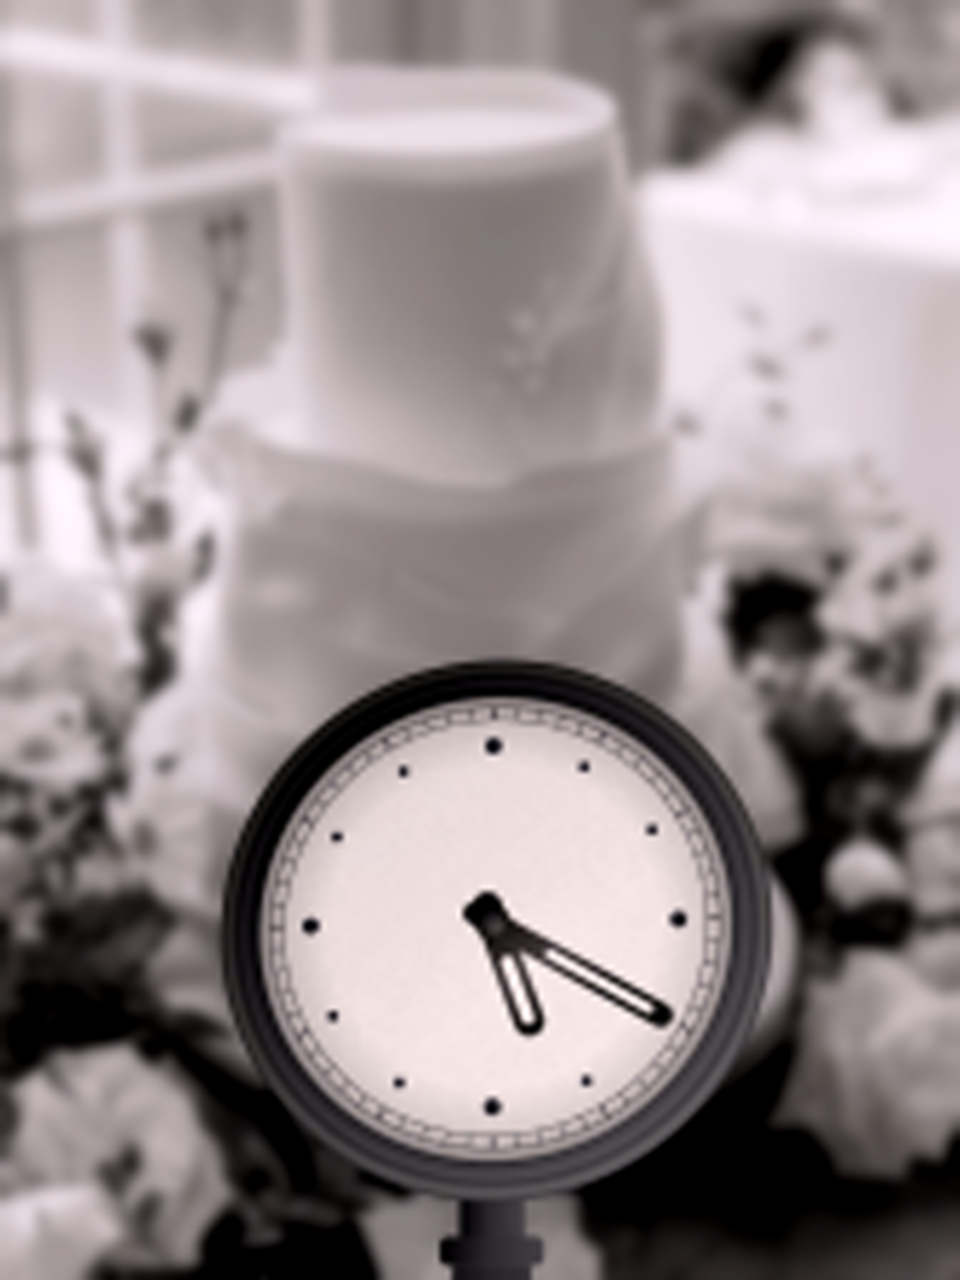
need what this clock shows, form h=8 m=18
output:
h=5 m=20
